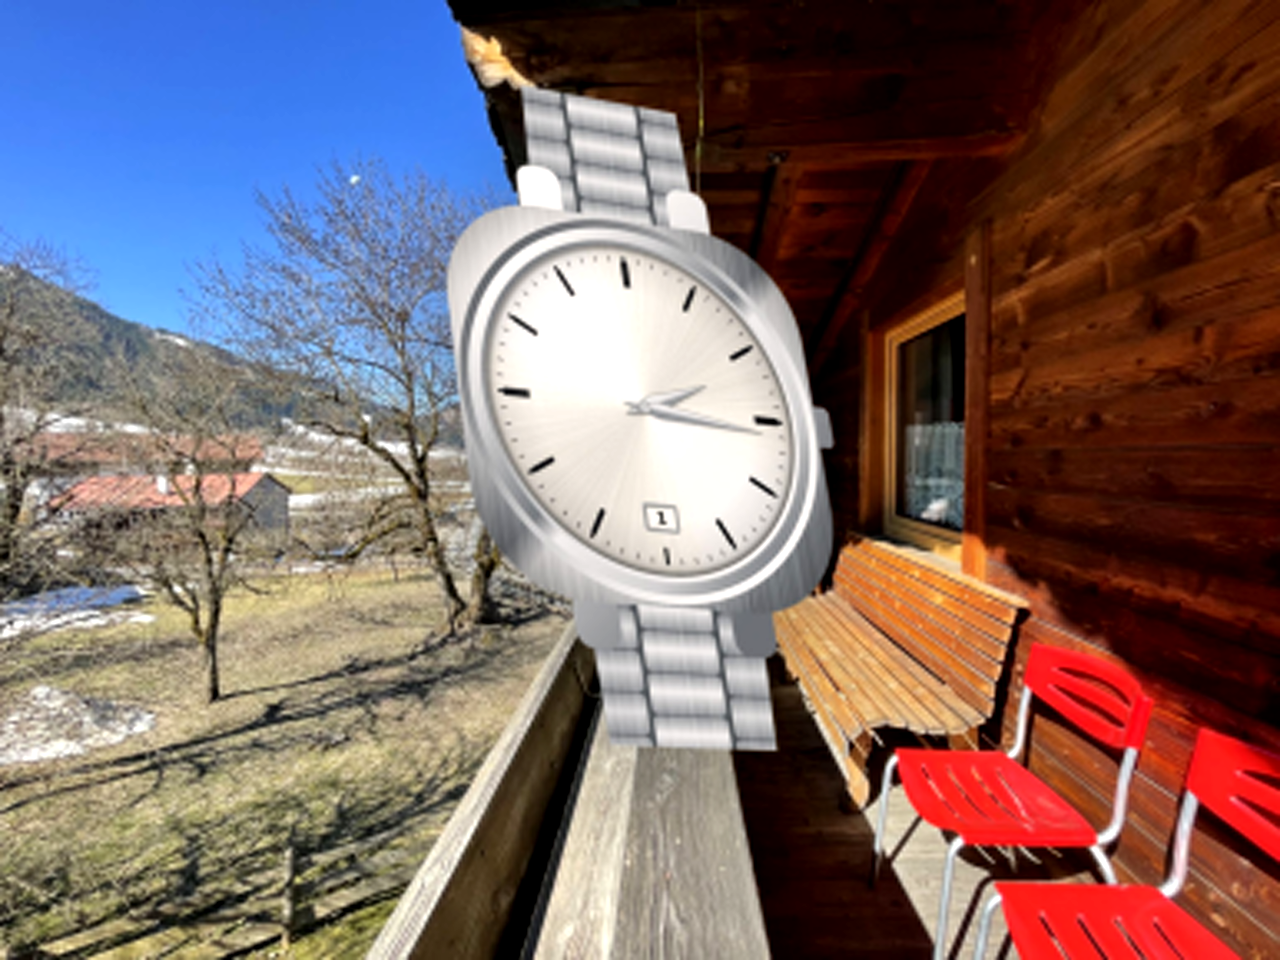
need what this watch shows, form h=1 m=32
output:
h=2 m=16
